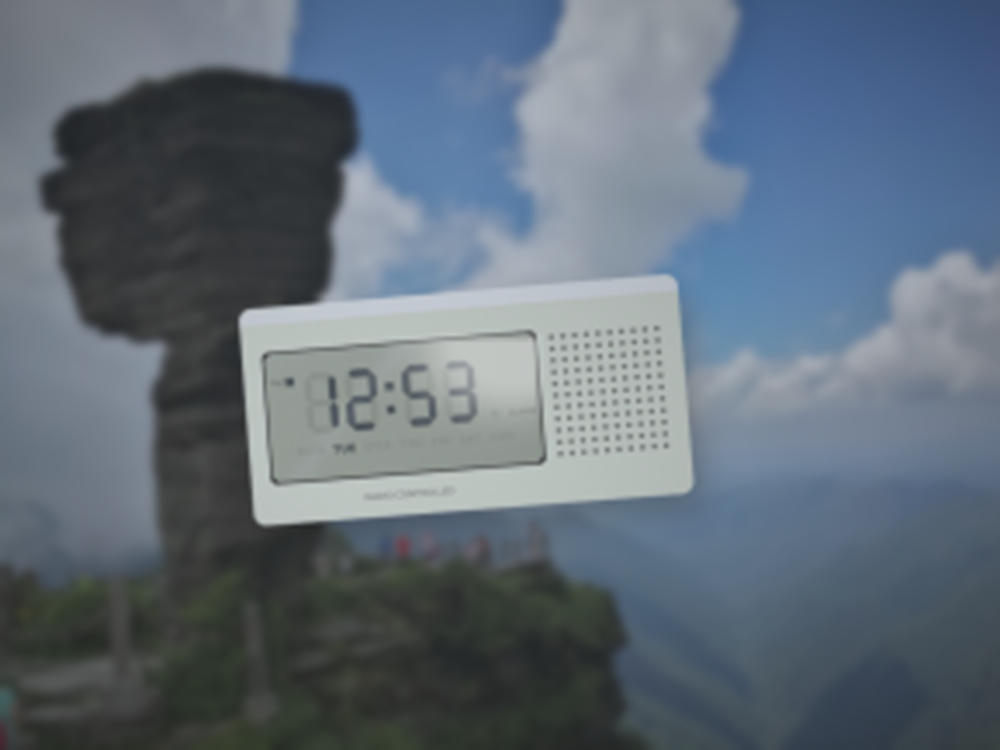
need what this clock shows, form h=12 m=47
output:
h=12 m=53
